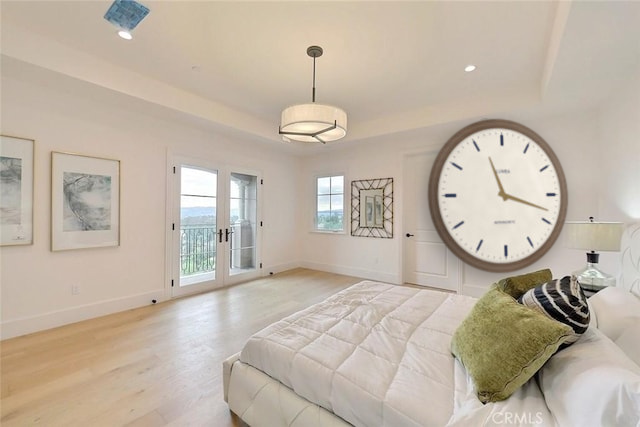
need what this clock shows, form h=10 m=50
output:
h=11 m=18
